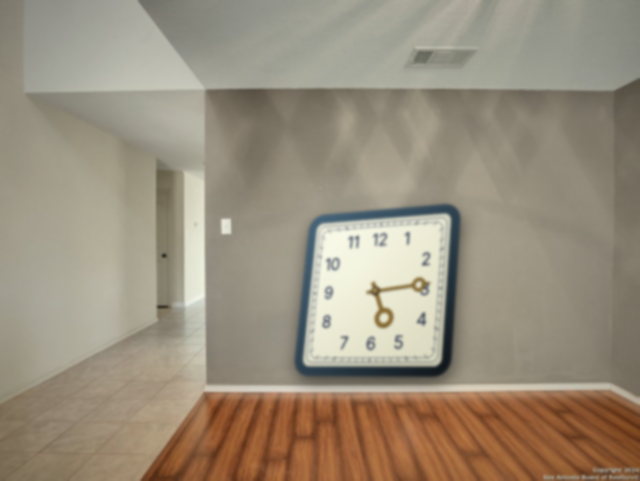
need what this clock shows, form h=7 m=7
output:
h=5 m=14
